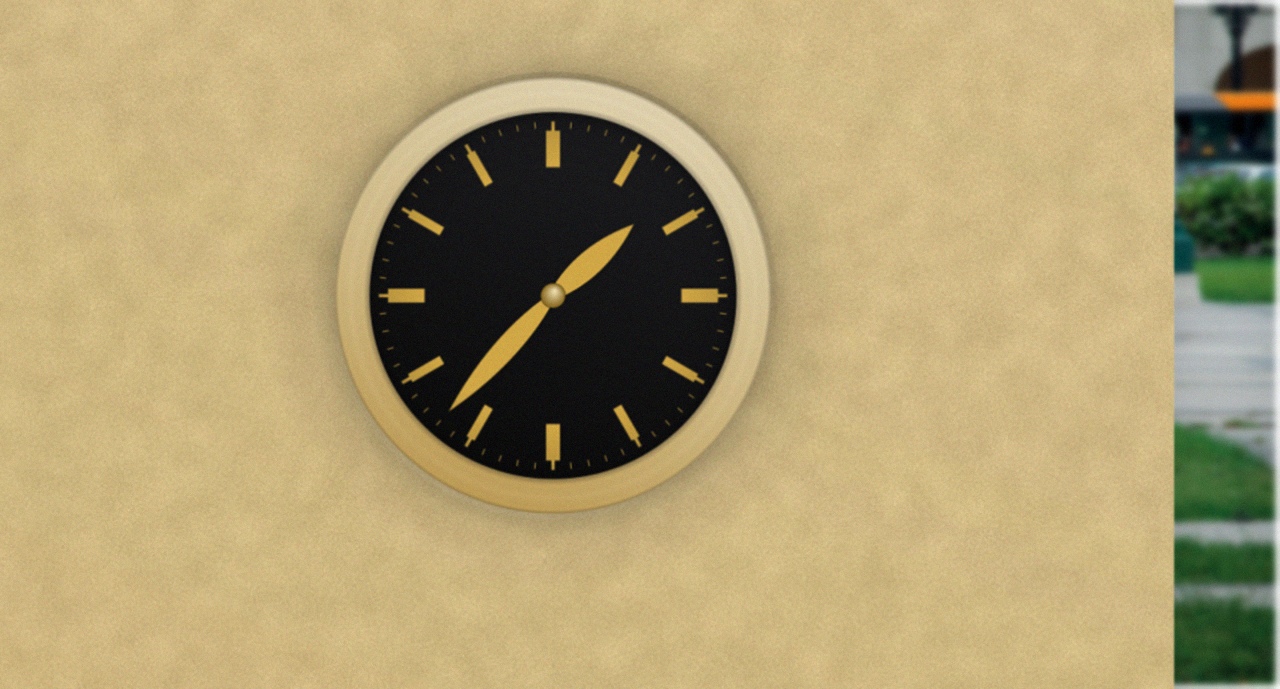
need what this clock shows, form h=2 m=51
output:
h=1 m=37
